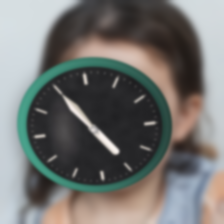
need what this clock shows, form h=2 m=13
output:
h=4 m=55
